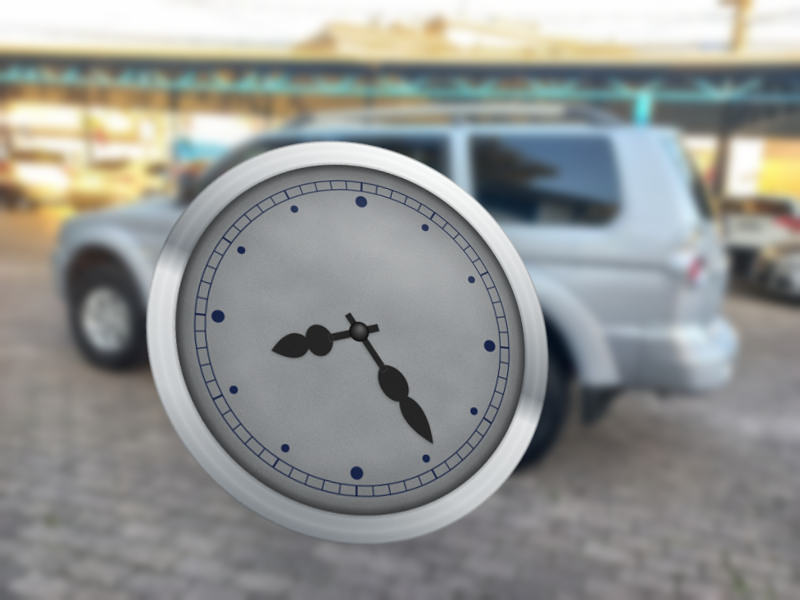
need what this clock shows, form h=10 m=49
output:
h=8 m=24
